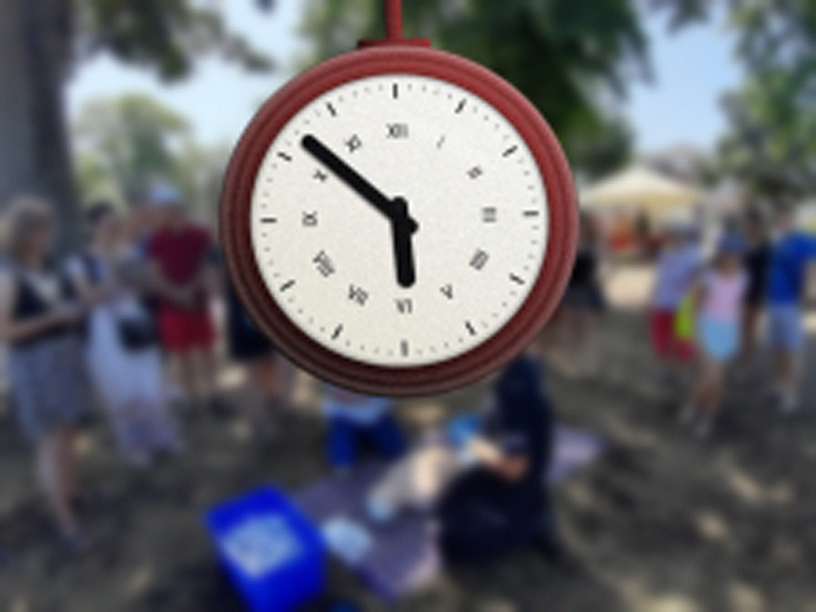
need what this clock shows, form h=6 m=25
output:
h=5 m=52
